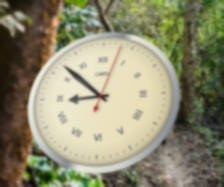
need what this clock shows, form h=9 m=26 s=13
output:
h=8 m=52 s=3
